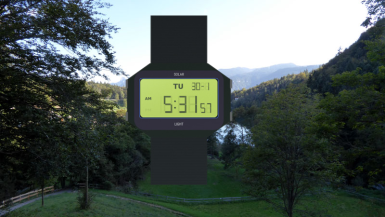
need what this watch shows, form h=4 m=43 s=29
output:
h=5 m=31 s=57
